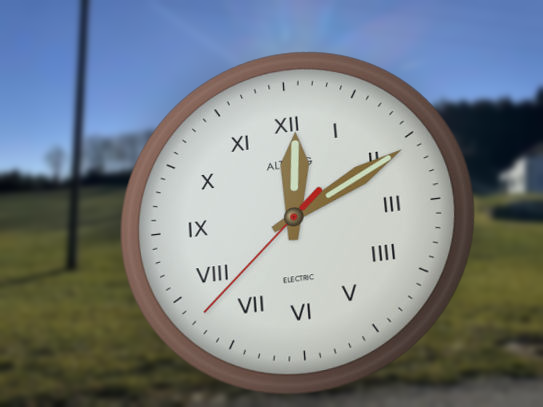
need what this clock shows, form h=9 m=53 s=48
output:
h=12 m=10 s=38
